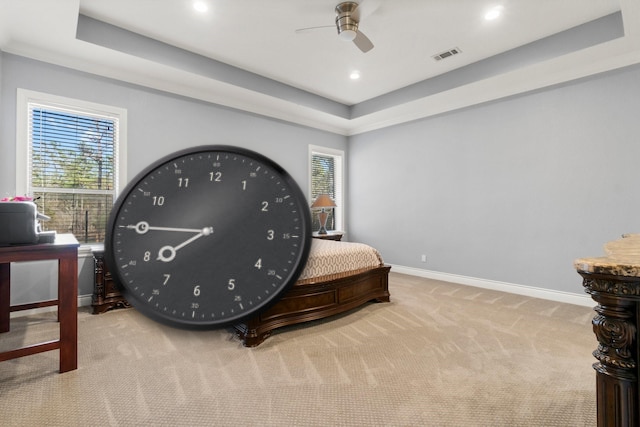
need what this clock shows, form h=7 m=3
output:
h=7 m=45
